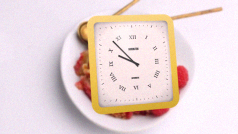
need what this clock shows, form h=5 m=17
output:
h=9 m=53
